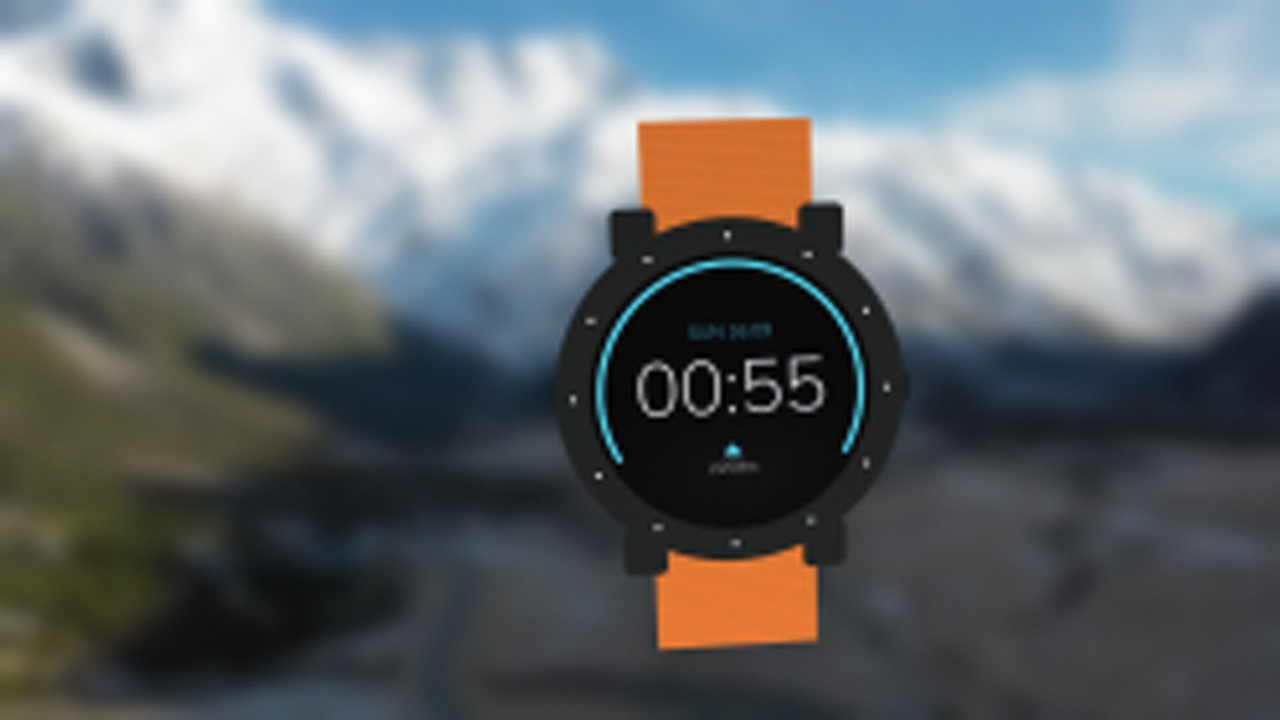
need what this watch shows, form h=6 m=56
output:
h=0 m=55
